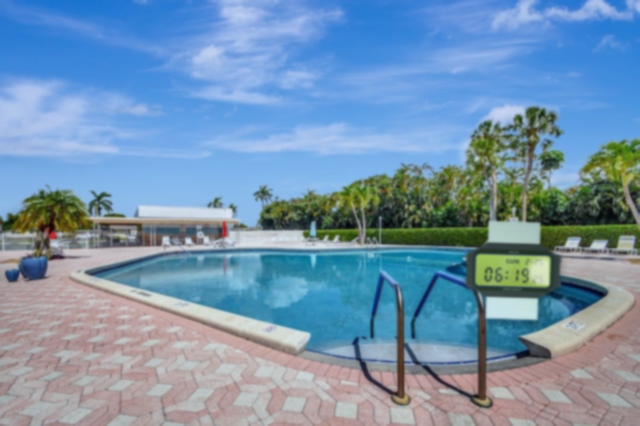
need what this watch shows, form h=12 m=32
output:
h=6 m=19
